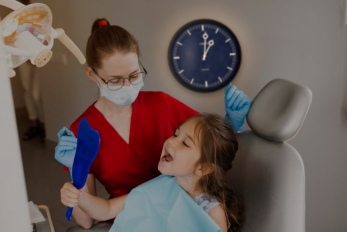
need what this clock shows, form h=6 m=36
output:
h=1 m=1
